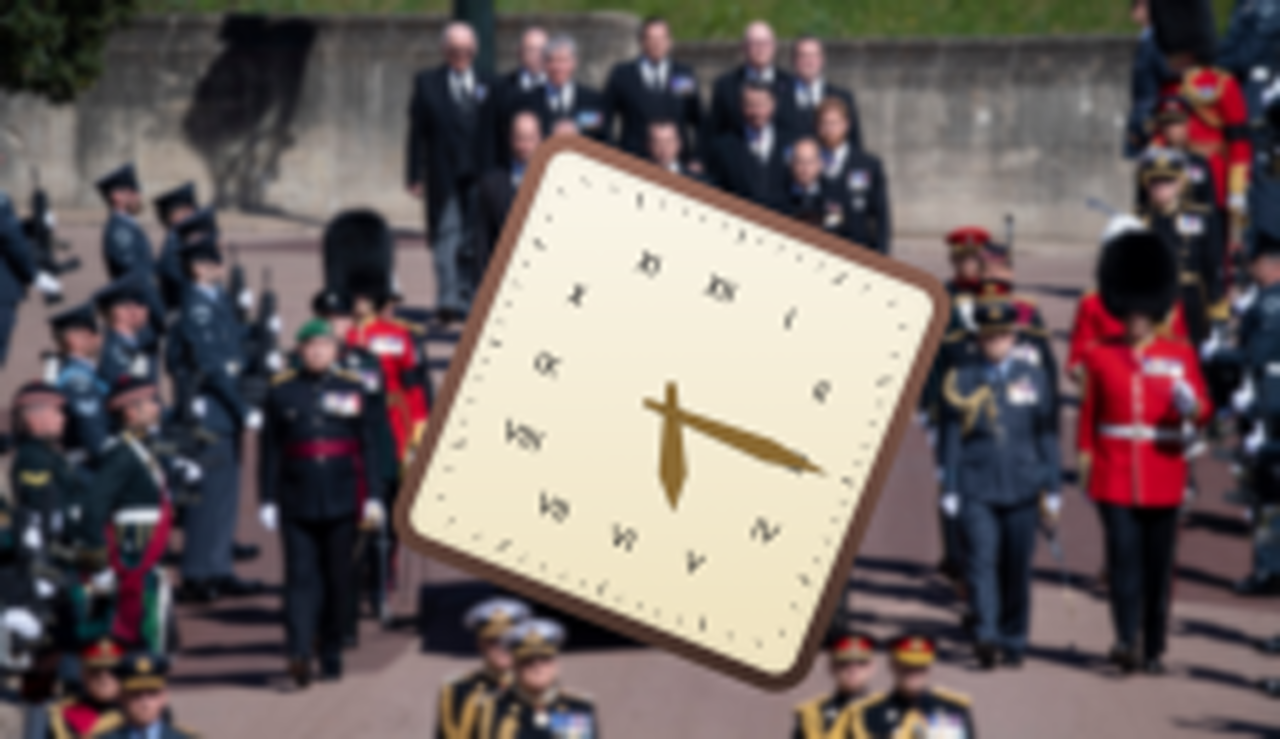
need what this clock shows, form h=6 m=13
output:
h=5 m=15
